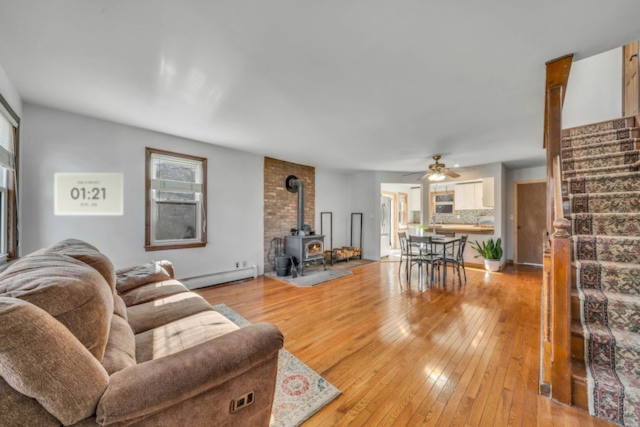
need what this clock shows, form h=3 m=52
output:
h=1 m=21
